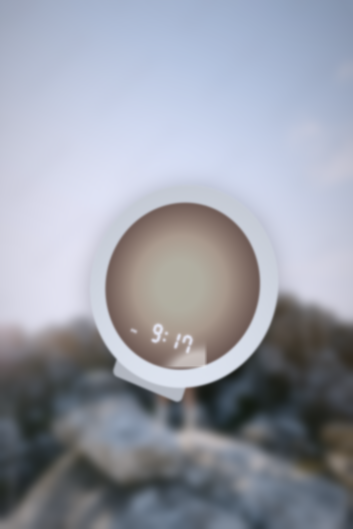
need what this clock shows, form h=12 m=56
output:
h=9 m=17
